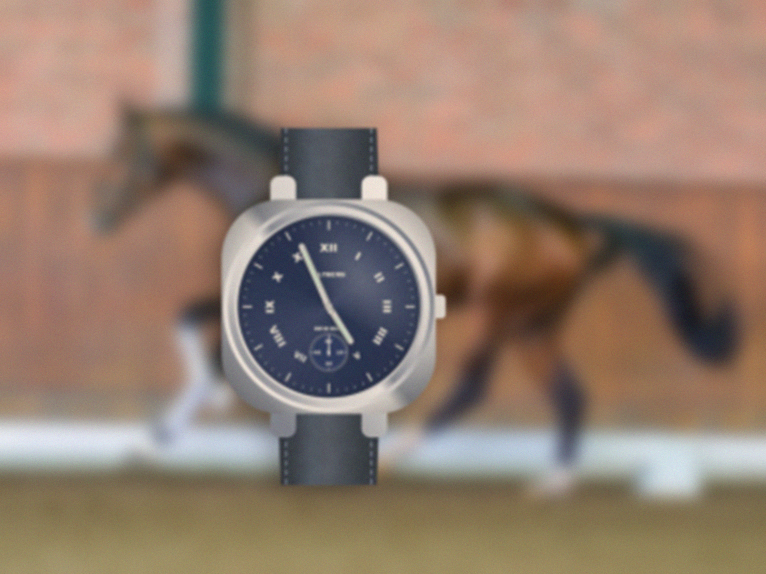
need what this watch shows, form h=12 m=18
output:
h=4 m=56
